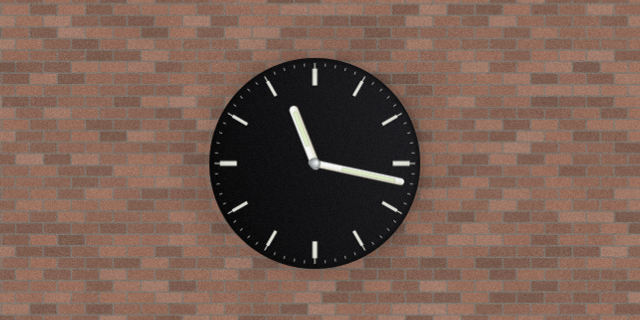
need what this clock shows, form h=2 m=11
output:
h=11 m=17
